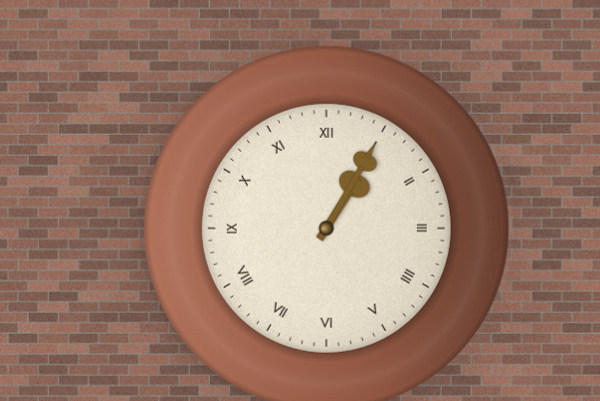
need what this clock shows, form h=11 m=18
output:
h=1 m=5
